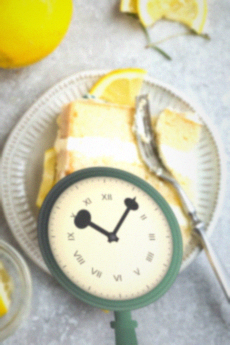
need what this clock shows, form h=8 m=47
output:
h=10 m=6
